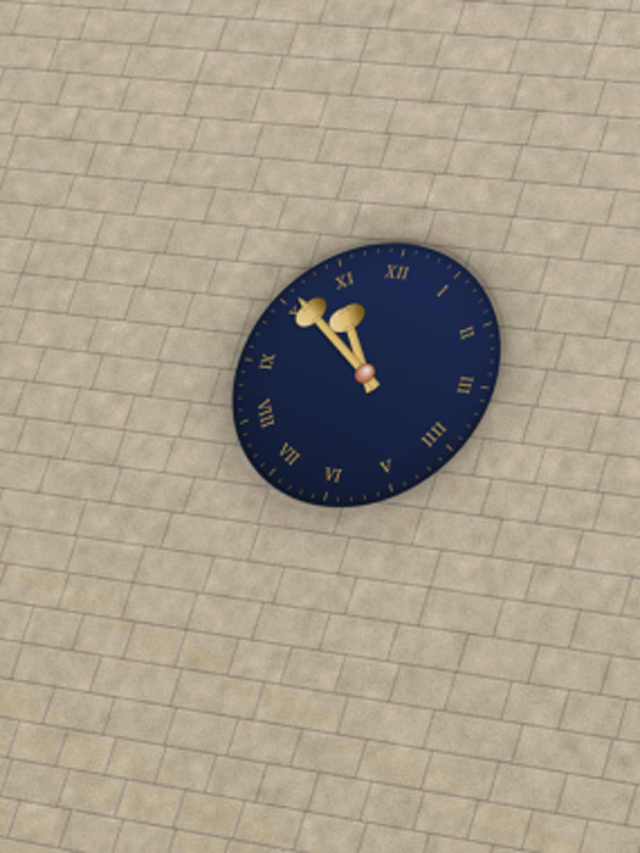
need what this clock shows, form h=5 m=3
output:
h=10 m=51
